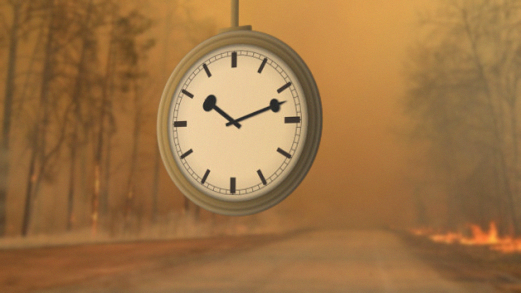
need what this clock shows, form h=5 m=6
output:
h=10 m=12
